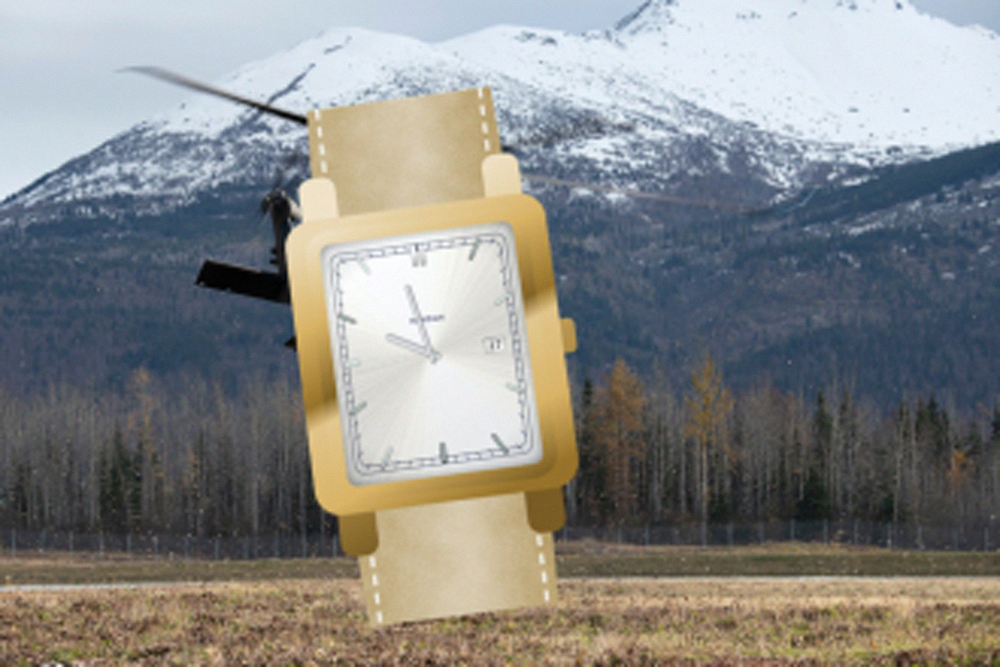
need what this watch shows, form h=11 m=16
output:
h=9 m=58
